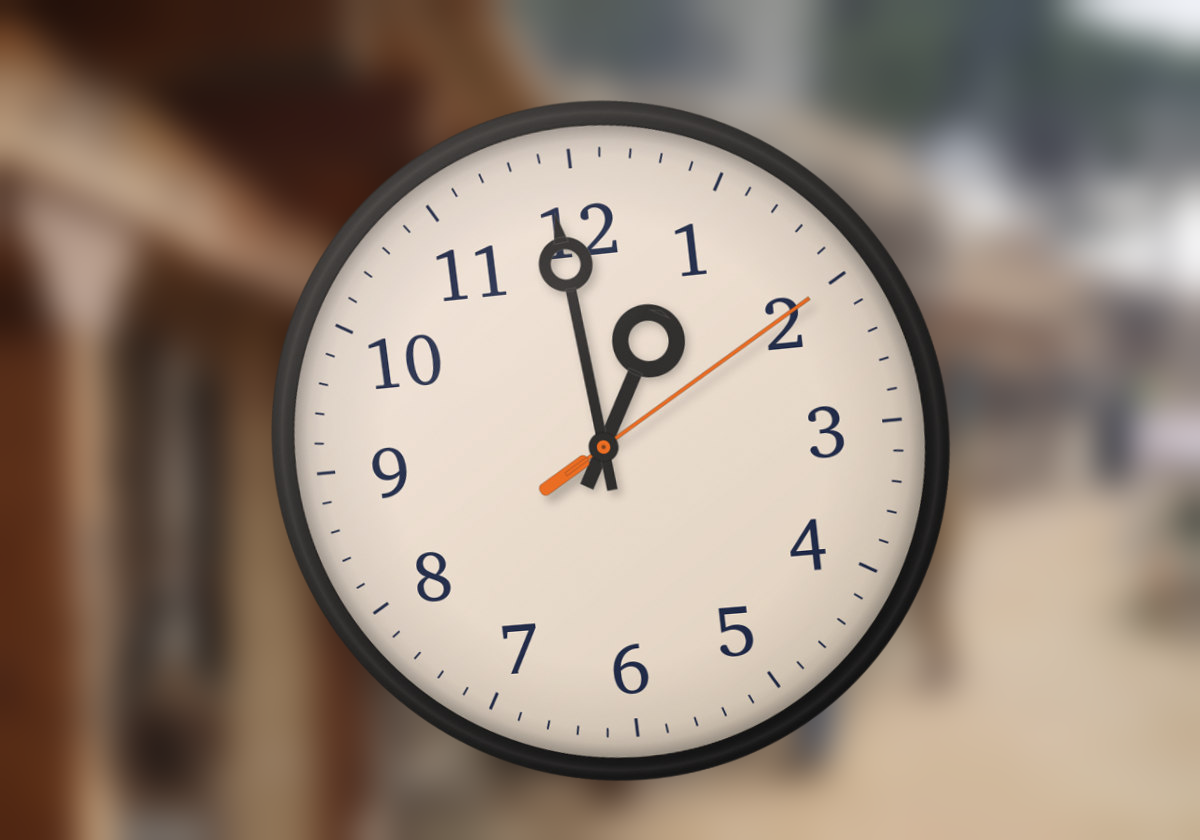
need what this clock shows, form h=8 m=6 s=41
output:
h=12 m=59 s=10
